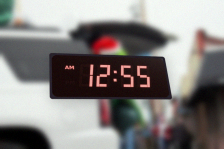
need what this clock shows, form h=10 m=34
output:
h=12 m=55
